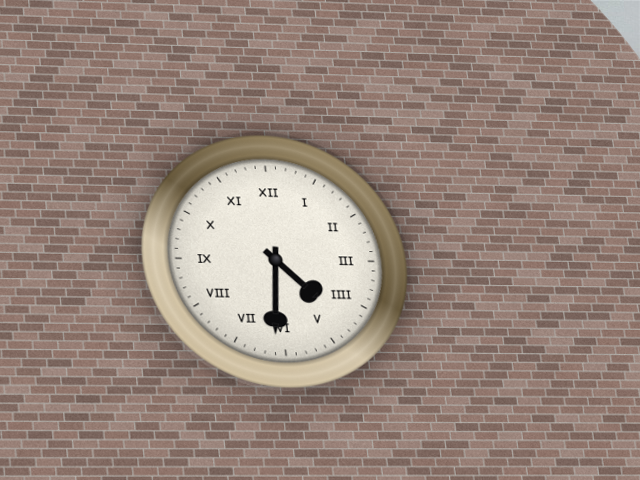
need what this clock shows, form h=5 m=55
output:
h=4 m=31
